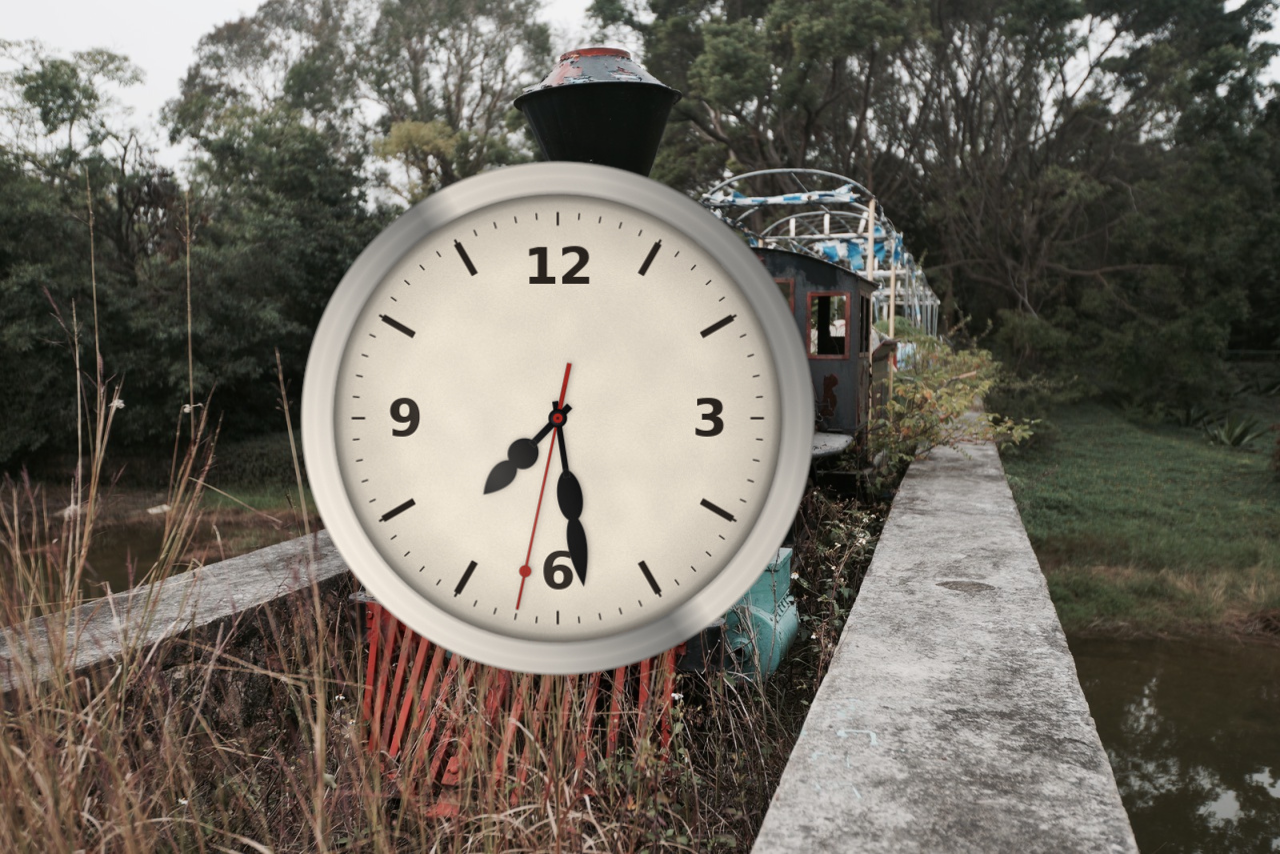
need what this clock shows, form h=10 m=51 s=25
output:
h=7 m=28 s=32
